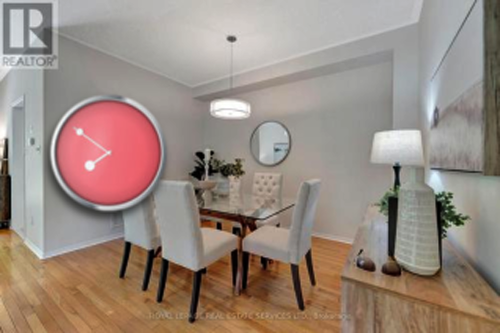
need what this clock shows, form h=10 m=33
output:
h=7 m=51
